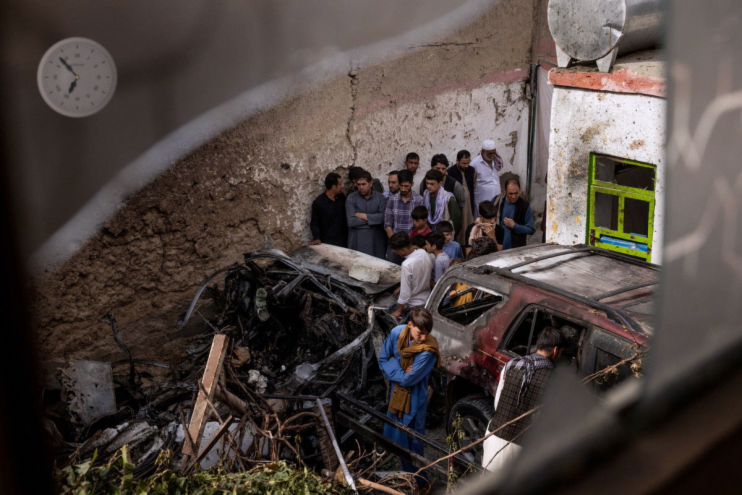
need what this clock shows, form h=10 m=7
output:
h=6 m=53
